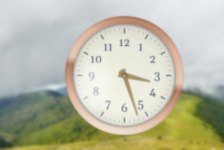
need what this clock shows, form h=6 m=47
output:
h=3 m=27
